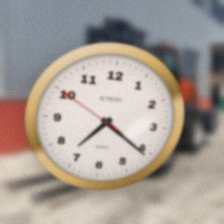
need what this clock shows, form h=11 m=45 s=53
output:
h=7 m=20 s=50
